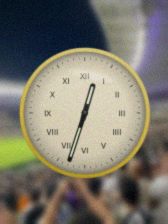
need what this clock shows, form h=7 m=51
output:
h=12 m=33
